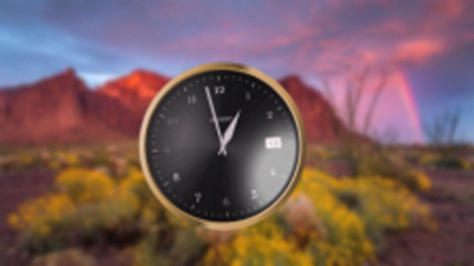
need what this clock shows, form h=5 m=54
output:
h=12 m=58
